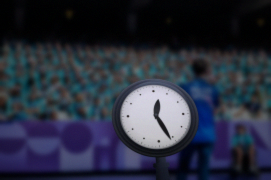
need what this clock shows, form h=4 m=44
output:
h=12 m=26
